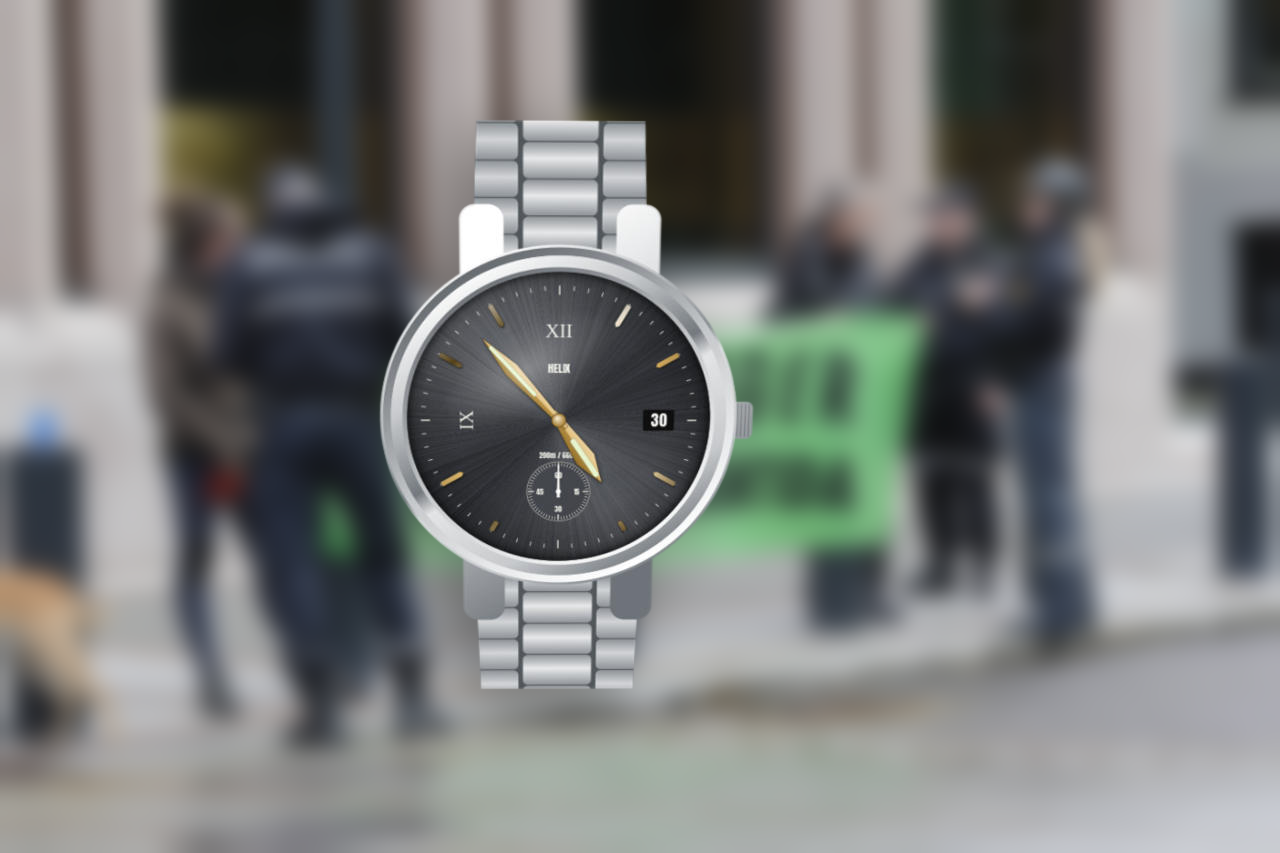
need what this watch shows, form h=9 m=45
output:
h=4 m=53
